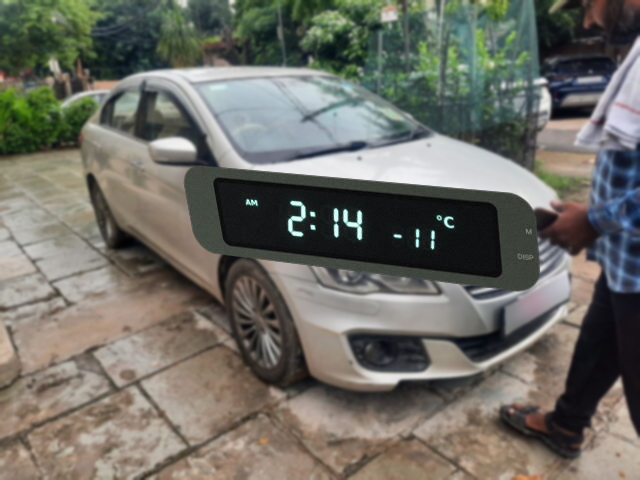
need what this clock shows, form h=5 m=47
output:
h=2 m=14
